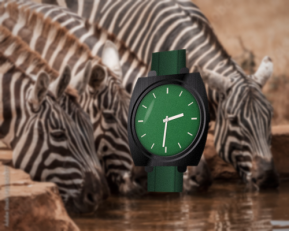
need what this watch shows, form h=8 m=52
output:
h=2 m=31
